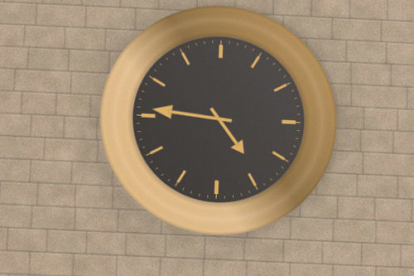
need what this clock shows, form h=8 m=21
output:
h=4 m=46
